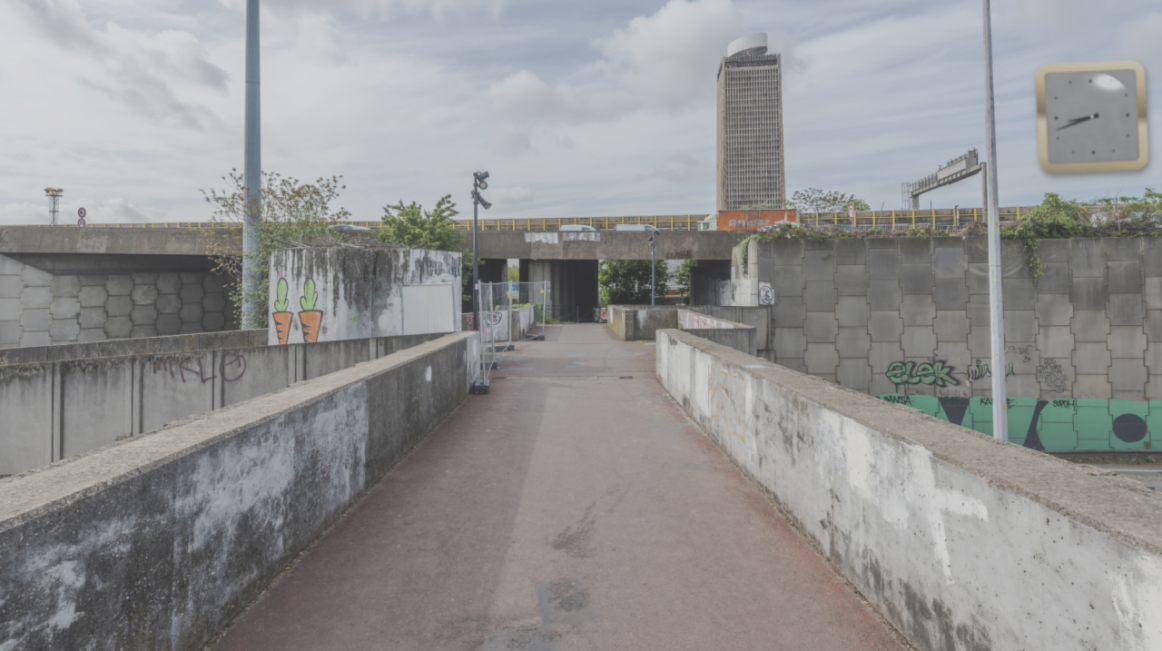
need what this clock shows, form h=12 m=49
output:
h=8 m=42
